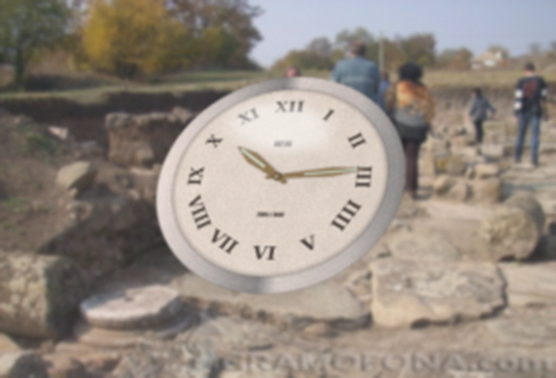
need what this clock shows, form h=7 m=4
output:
h=10 m=14
